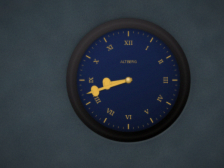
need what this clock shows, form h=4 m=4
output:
h=8 m=42
